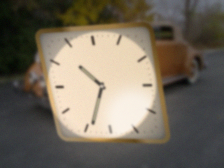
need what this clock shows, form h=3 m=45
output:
h=10 m=34
